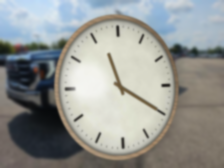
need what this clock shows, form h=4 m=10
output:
h=11 m=20
